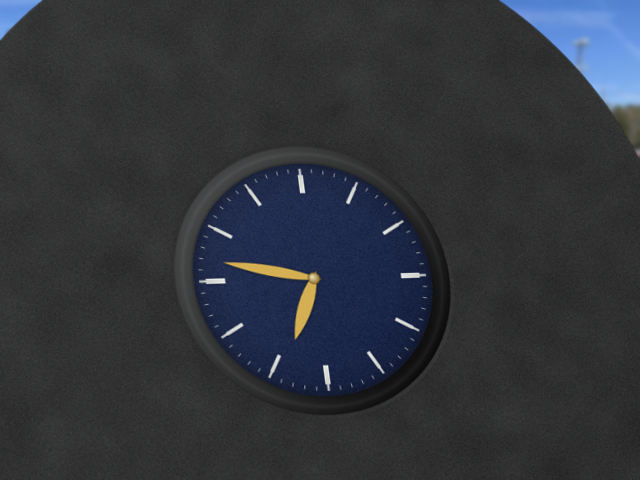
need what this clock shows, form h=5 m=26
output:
h=6 m=47
